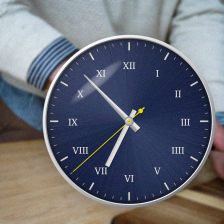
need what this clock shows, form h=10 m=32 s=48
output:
h=6 m=52 s=38
